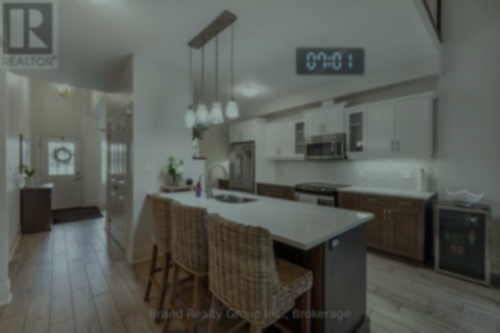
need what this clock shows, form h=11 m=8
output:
h=7 m=1
